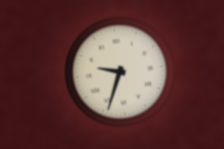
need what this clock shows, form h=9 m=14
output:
h=9 m=34
